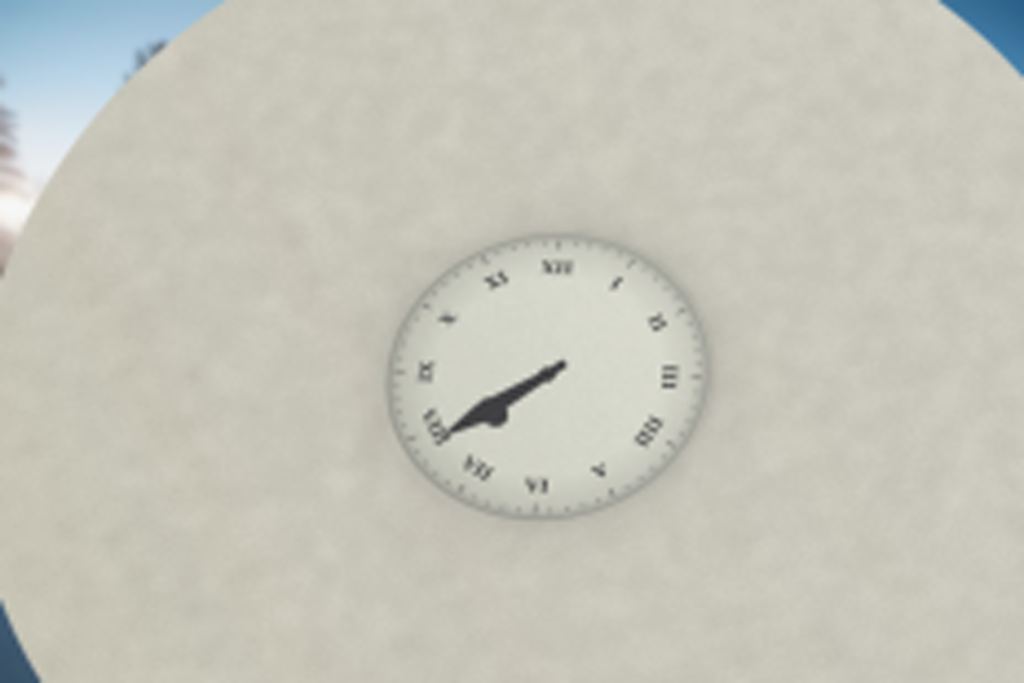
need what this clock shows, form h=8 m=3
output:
h=7 m=39
